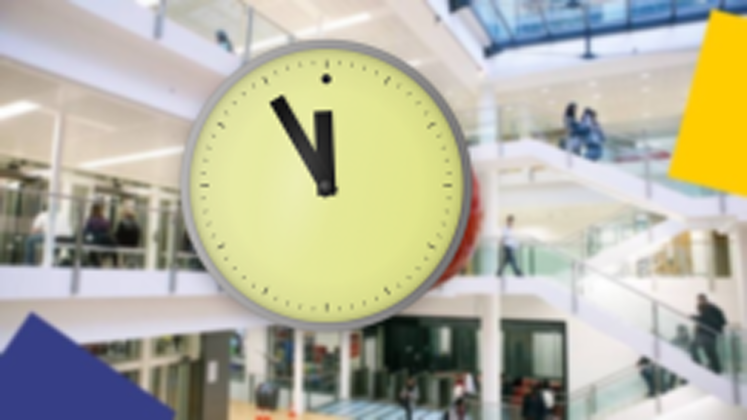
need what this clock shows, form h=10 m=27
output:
h=11 m=55
